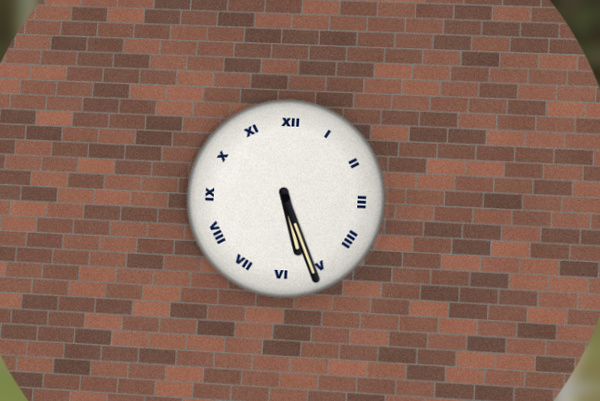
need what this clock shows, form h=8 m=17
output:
h=5 m=26
